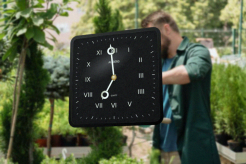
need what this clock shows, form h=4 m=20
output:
h=6 m=59
